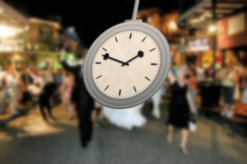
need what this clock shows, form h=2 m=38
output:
h=1 m=48
